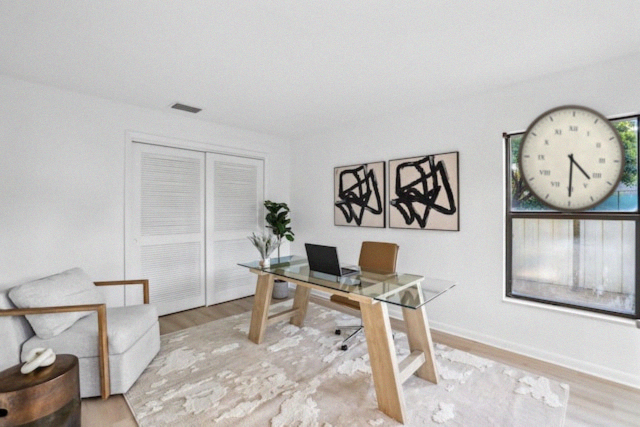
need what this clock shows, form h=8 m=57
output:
h=4 m=30
